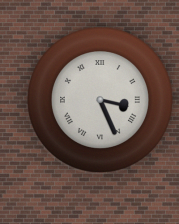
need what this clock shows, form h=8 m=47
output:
h=3 m=26
